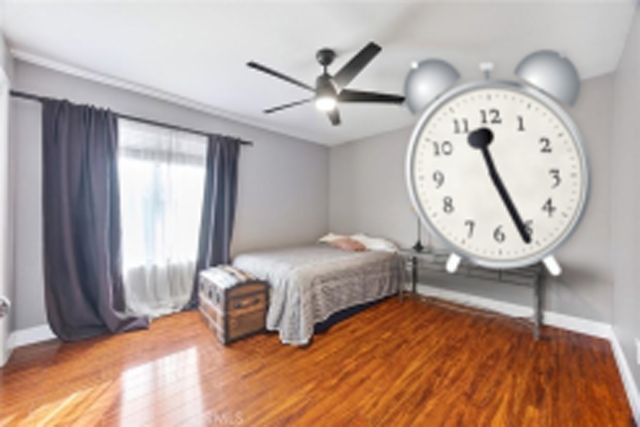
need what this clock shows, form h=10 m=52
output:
h=11 m=26
